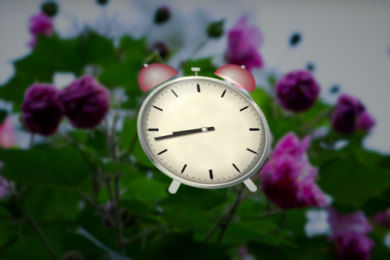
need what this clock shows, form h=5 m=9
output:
h=8 m=43
